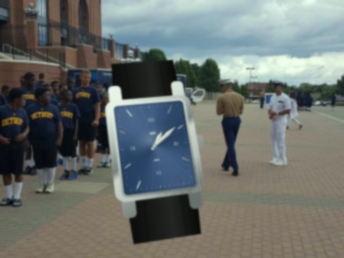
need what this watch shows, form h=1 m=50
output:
h=1 m=9
